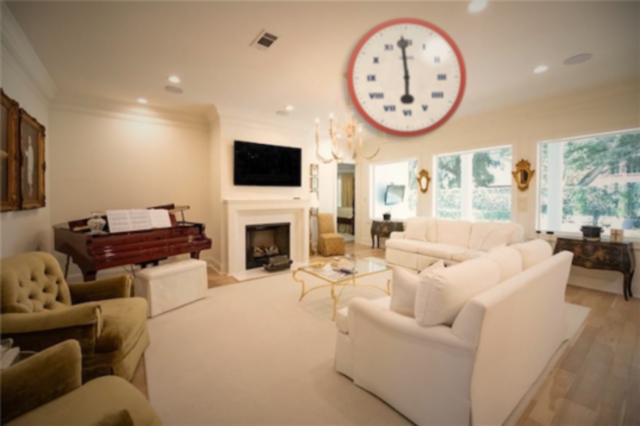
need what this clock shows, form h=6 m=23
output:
h=5 m=59
